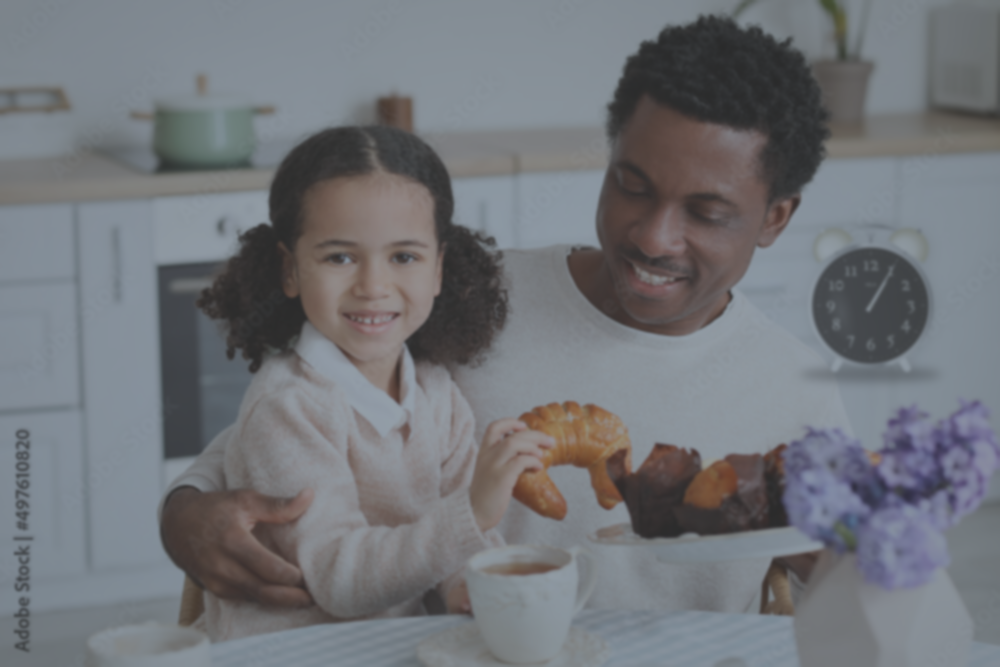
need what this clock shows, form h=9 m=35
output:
h=1 m=5
